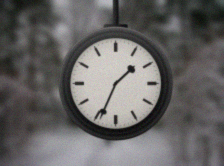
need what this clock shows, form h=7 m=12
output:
h=1 m=34
